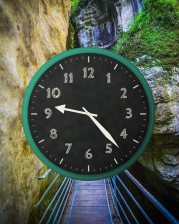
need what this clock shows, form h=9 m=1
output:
h=9 m=23
